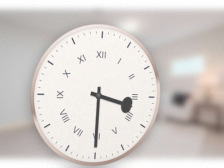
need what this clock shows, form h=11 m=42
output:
h=3 m=30
